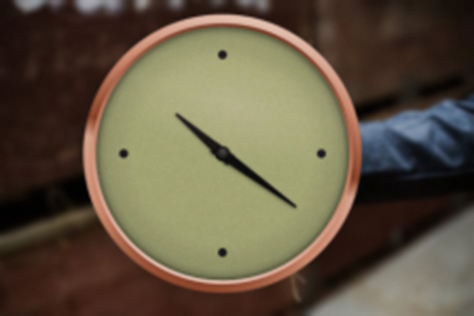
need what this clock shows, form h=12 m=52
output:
h=10 m=21
